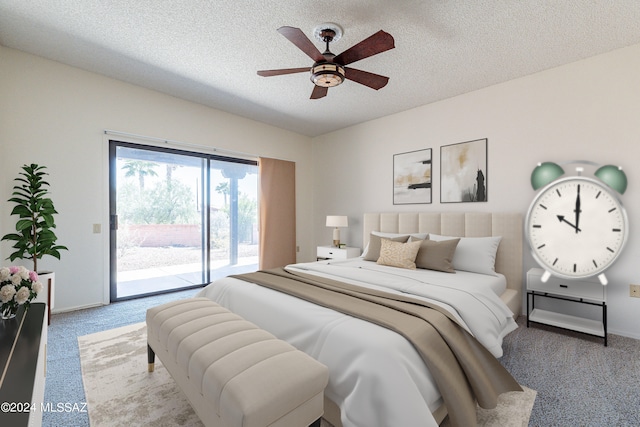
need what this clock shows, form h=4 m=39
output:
h=10 m=0
